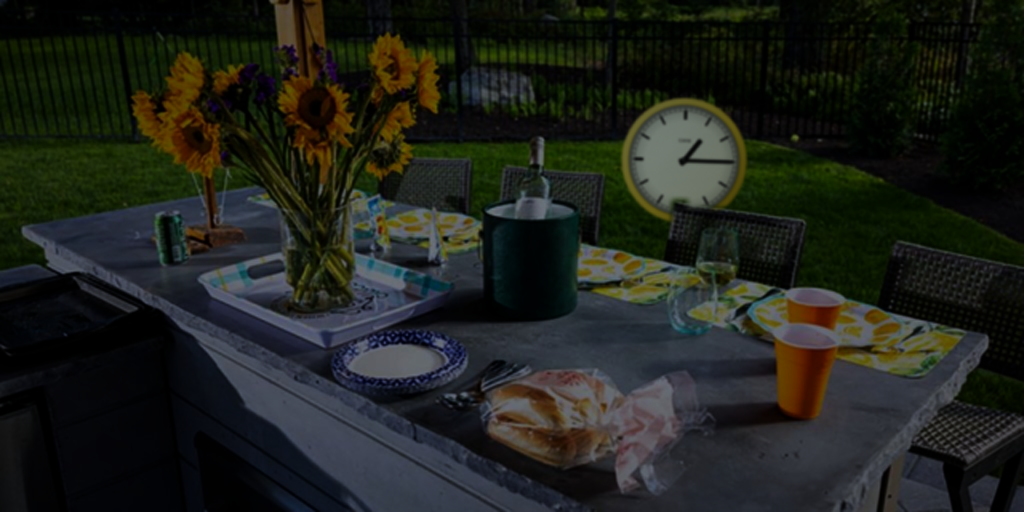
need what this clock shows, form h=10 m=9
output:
h=1 m=15
